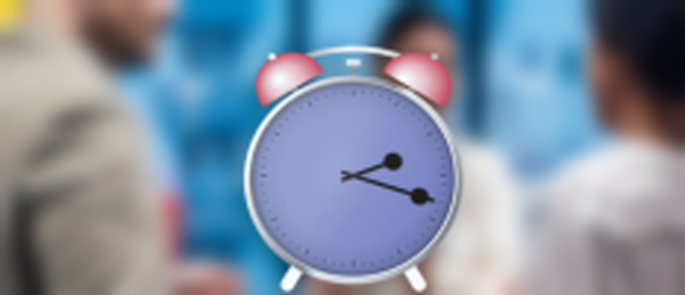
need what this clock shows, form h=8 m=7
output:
h=2 m=18
